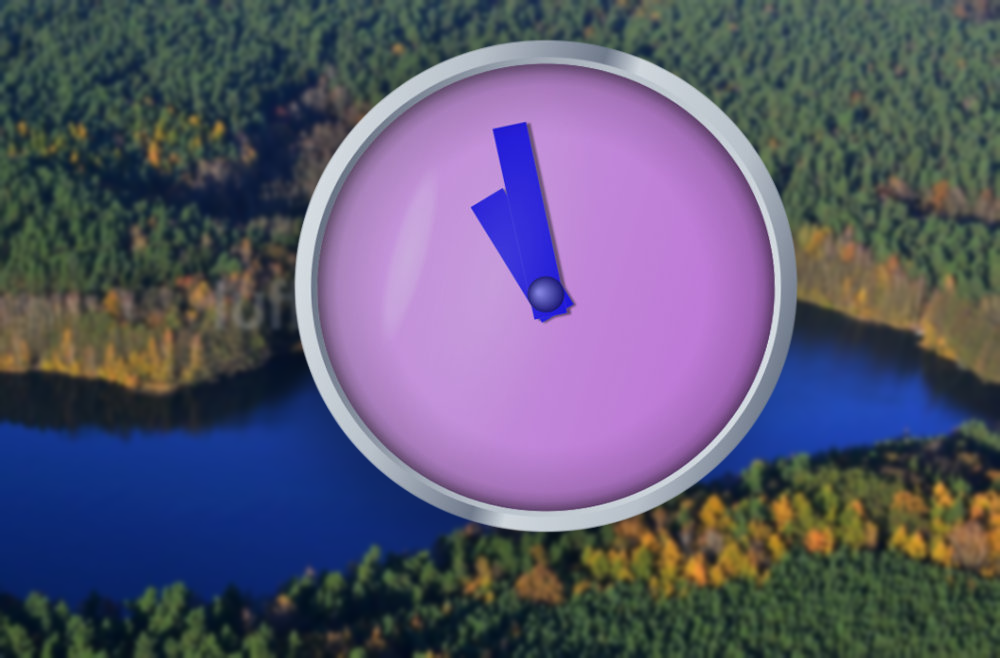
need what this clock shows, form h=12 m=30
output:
h=10 m=58
